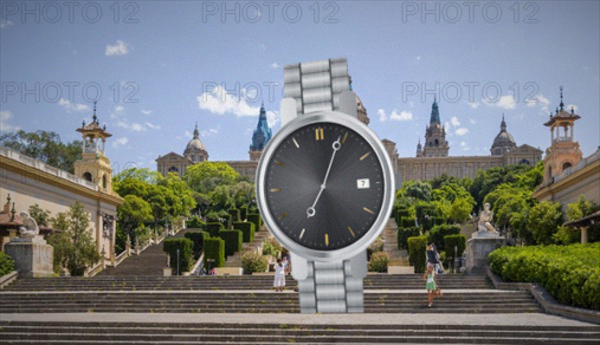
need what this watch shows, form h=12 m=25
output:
h=7 m=4
